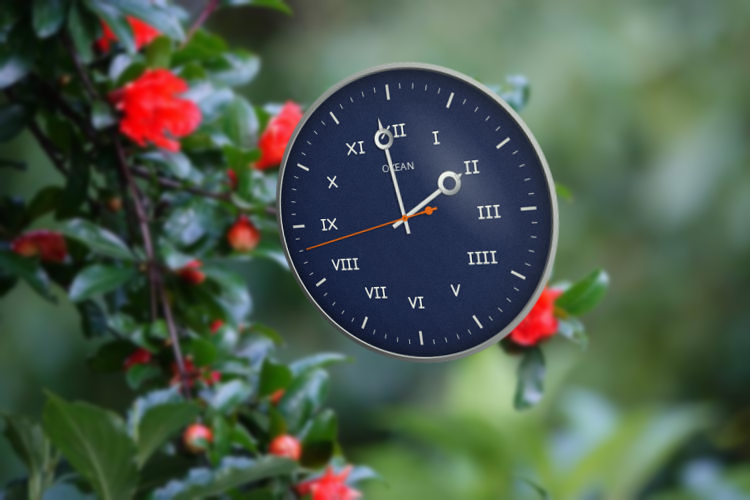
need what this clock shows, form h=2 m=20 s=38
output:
h=1 m=58 s=43
